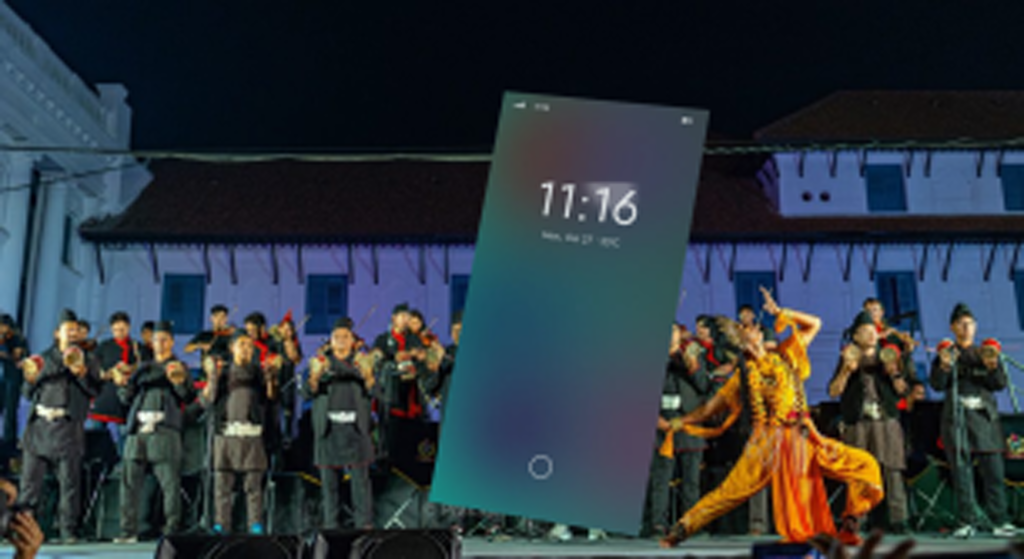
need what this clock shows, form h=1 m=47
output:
h=11 m=16
